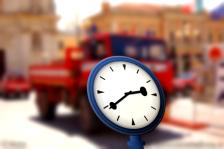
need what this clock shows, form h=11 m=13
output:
h=2 m=39
